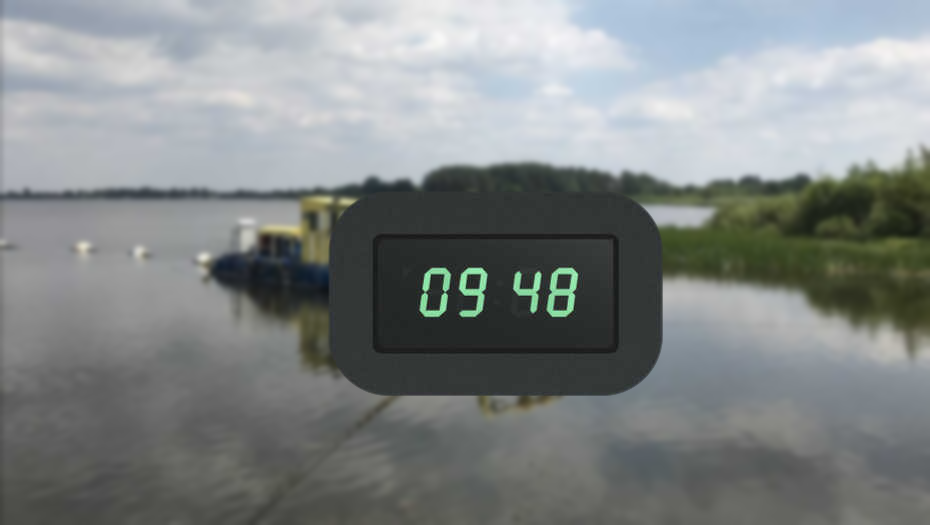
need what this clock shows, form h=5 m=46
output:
h=9 m=48
